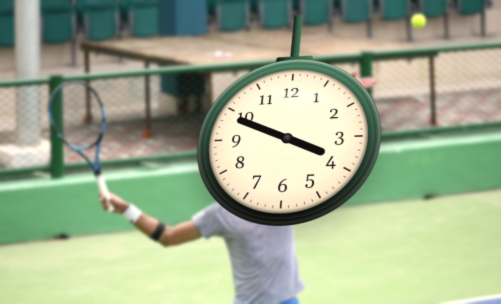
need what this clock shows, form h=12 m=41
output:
h=3 m=49
